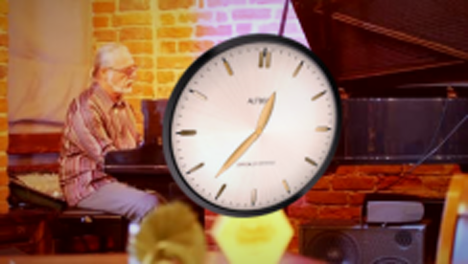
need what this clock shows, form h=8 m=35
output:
h=12 m=37
